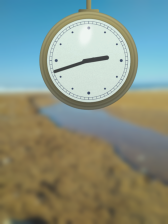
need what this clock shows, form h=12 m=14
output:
h=2 m=42
